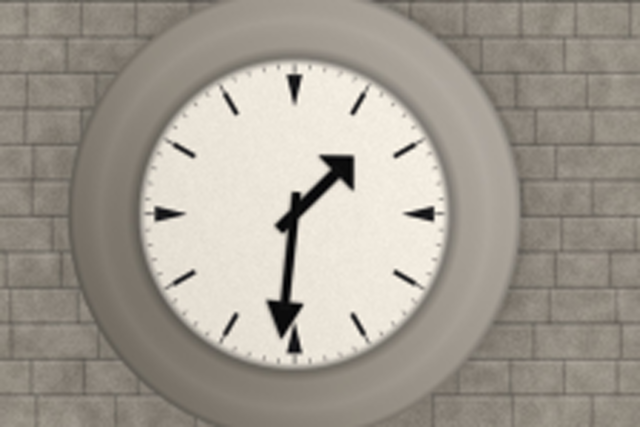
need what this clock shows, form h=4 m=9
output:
h=1 m=31
